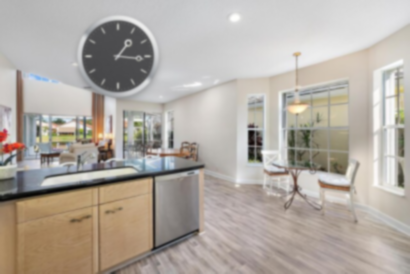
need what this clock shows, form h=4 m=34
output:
h=1 m=16
